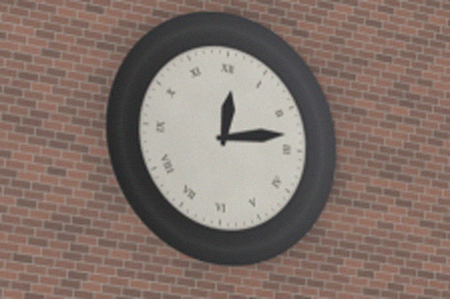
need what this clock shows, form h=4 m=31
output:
h=12 m=13
